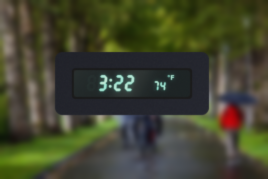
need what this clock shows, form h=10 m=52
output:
h=3 m=22
